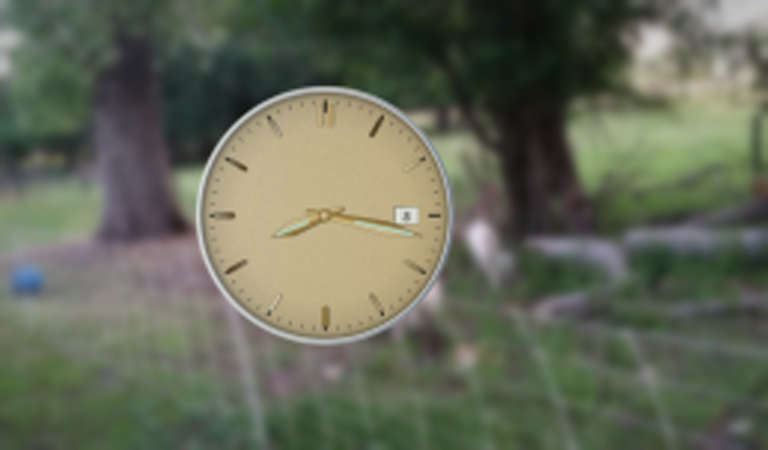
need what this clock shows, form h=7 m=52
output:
h=8 m=17
